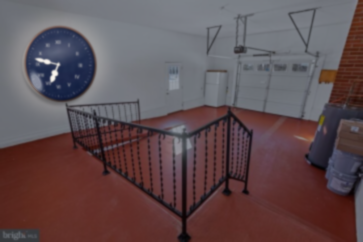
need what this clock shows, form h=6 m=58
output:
h=6 m=47
